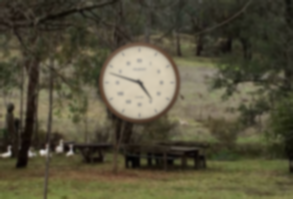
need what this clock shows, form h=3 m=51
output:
h=4 m=48
